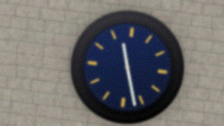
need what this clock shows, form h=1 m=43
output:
h=11 m=27
